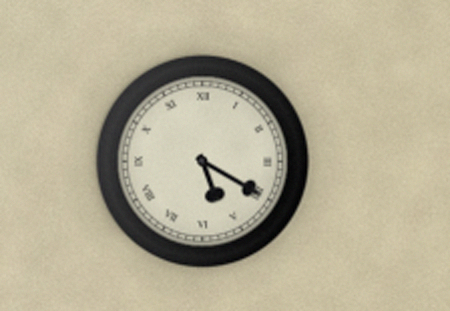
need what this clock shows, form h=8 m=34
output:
h=5 m=20
